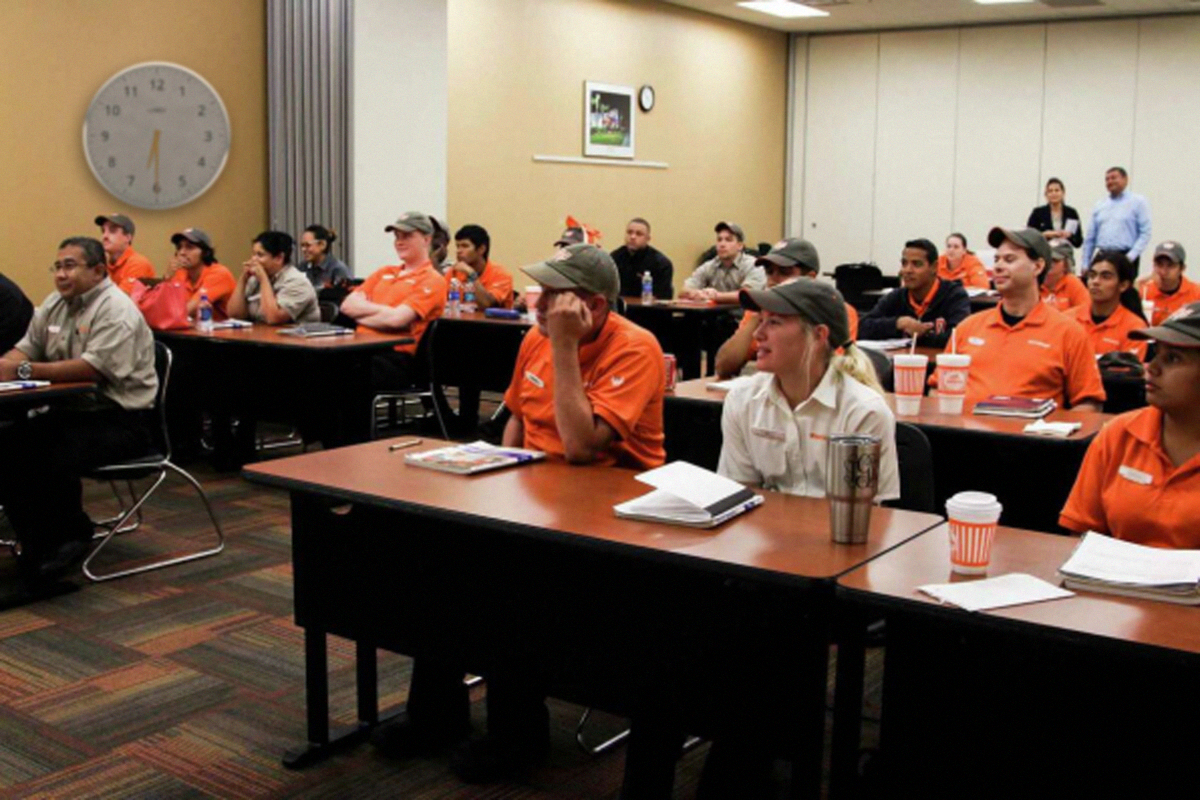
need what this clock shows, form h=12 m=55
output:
h=6 m=30
